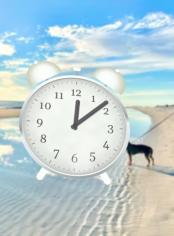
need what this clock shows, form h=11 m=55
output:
h=12 m=8
